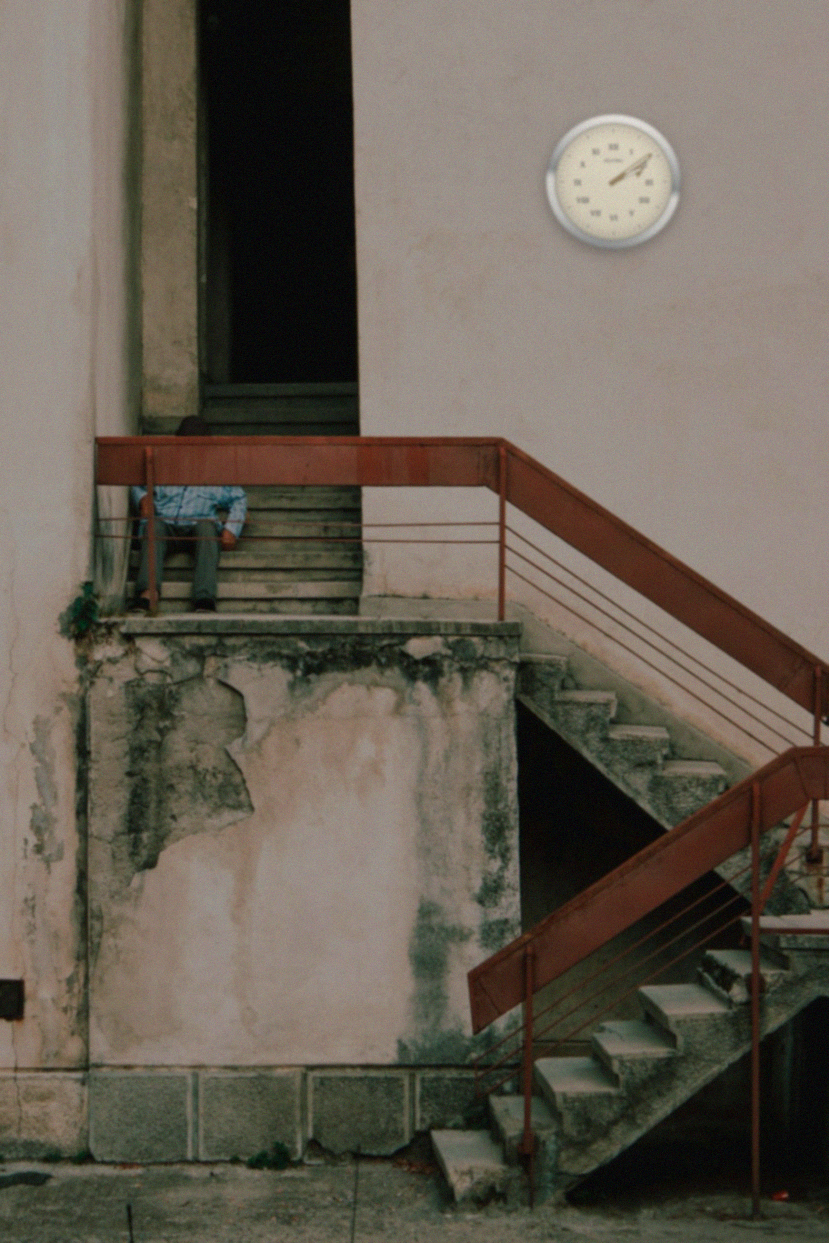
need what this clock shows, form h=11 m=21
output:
h=2 m=9
